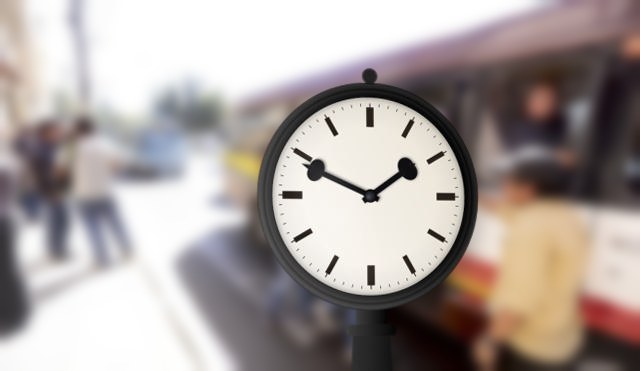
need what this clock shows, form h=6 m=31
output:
h=1 m=49
